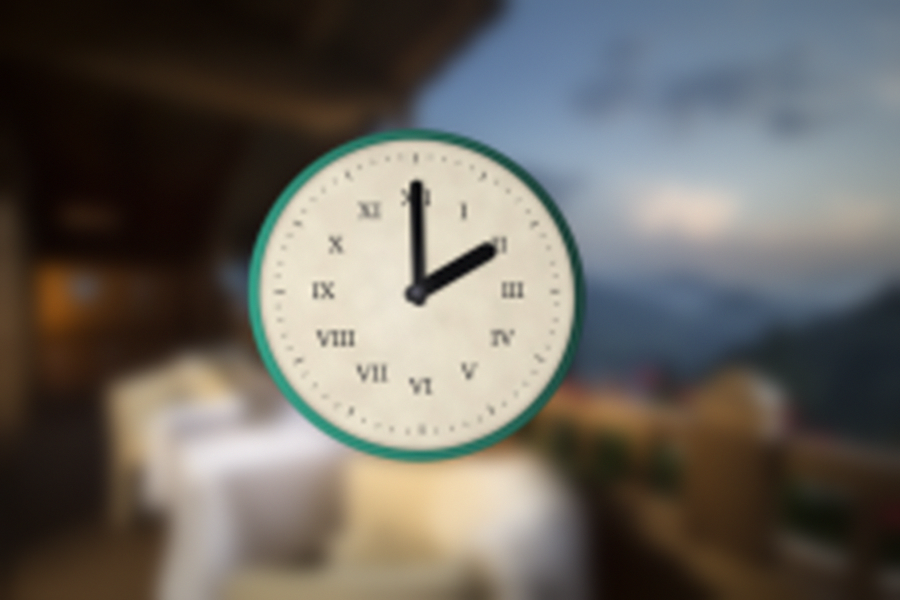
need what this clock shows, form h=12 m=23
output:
h=2 m=0
